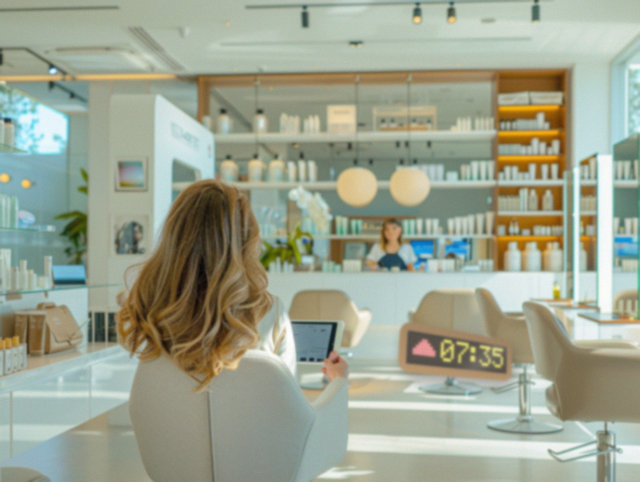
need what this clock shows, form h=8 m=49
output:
h=7 m=35
